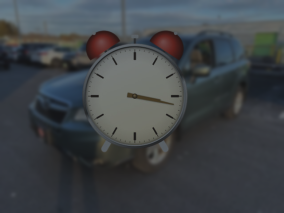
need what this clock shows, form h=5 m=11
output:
h=3 m=17
